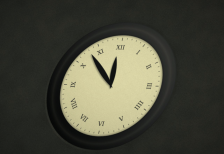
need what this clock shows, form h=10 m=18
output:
h=11 m=53
